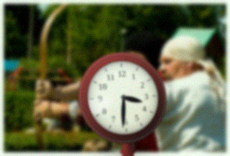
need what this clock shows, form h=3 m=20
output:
h=3 m=31
